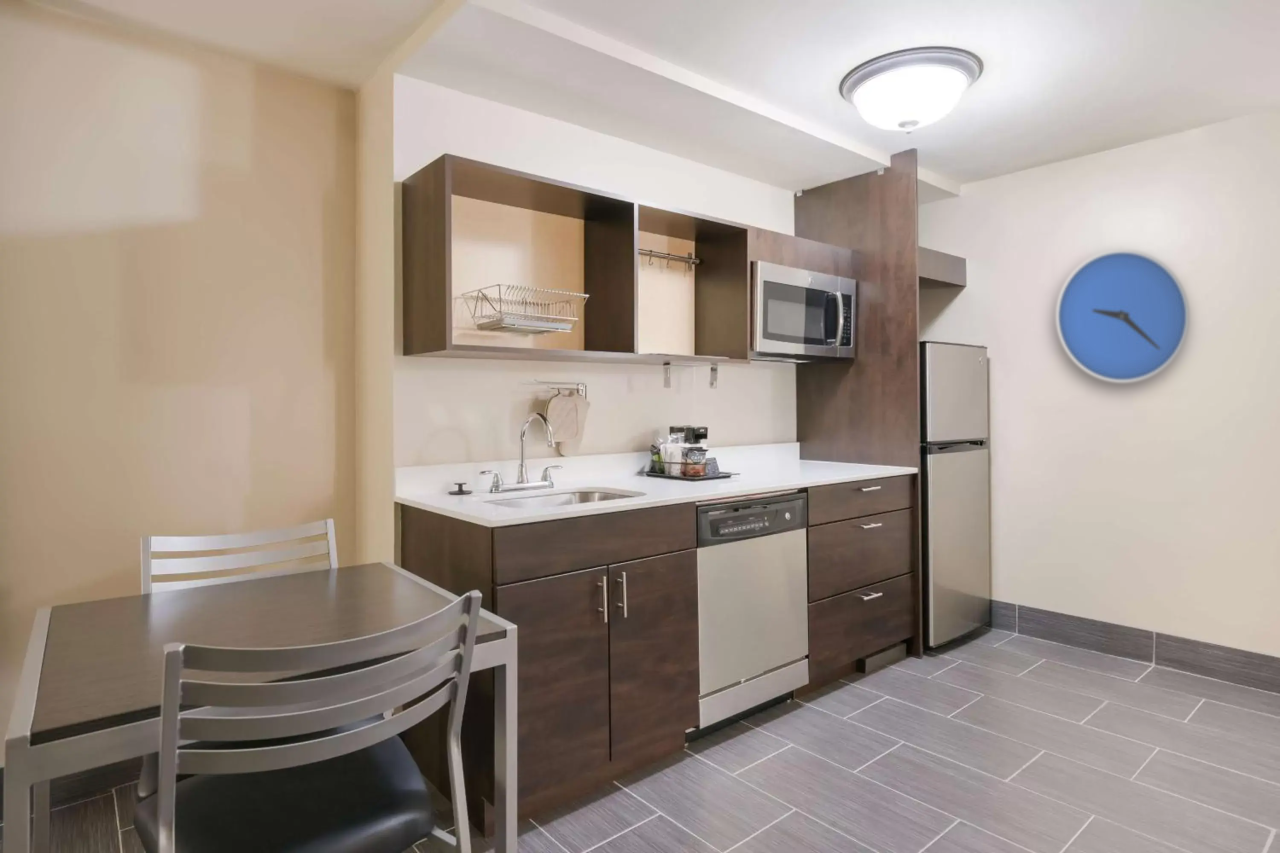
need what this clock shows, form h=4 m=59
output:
h=9 m=22
